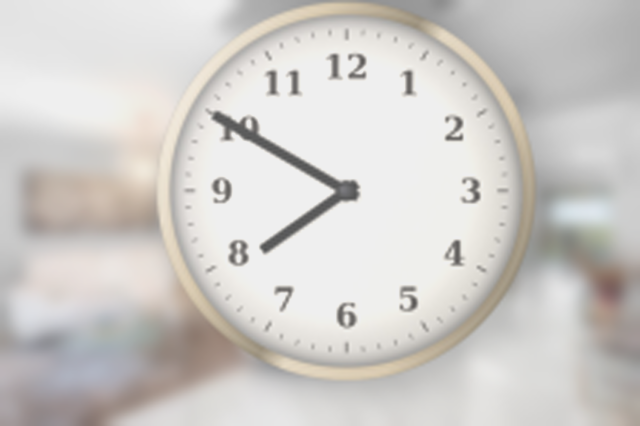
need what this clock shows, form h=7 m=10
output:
h=7 m=50
